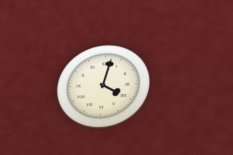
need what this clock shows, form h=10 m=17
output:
h=4 m=2
